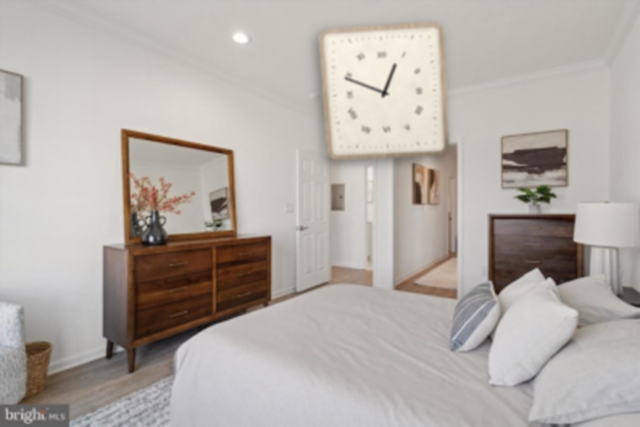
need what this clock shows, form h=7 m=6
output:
h=12 m=49
